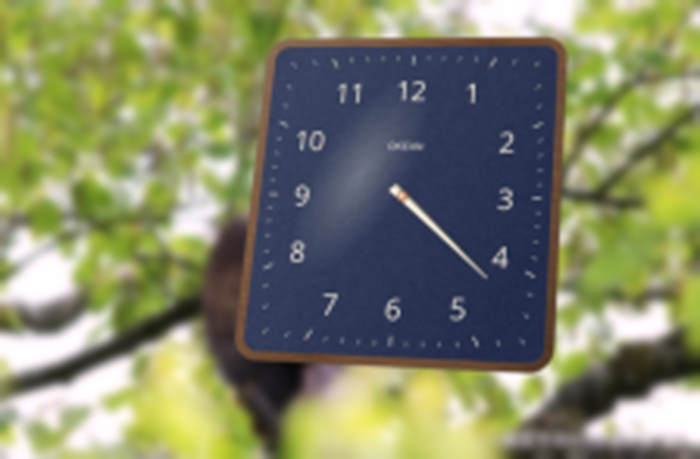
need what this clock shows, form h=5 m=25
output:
h=4 m=22
